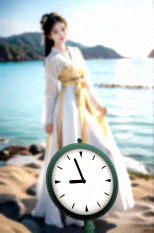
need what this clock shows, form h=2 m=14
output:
h=8 m=57
